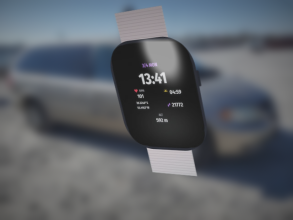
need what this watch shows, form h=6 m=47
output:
h=13 m=41
